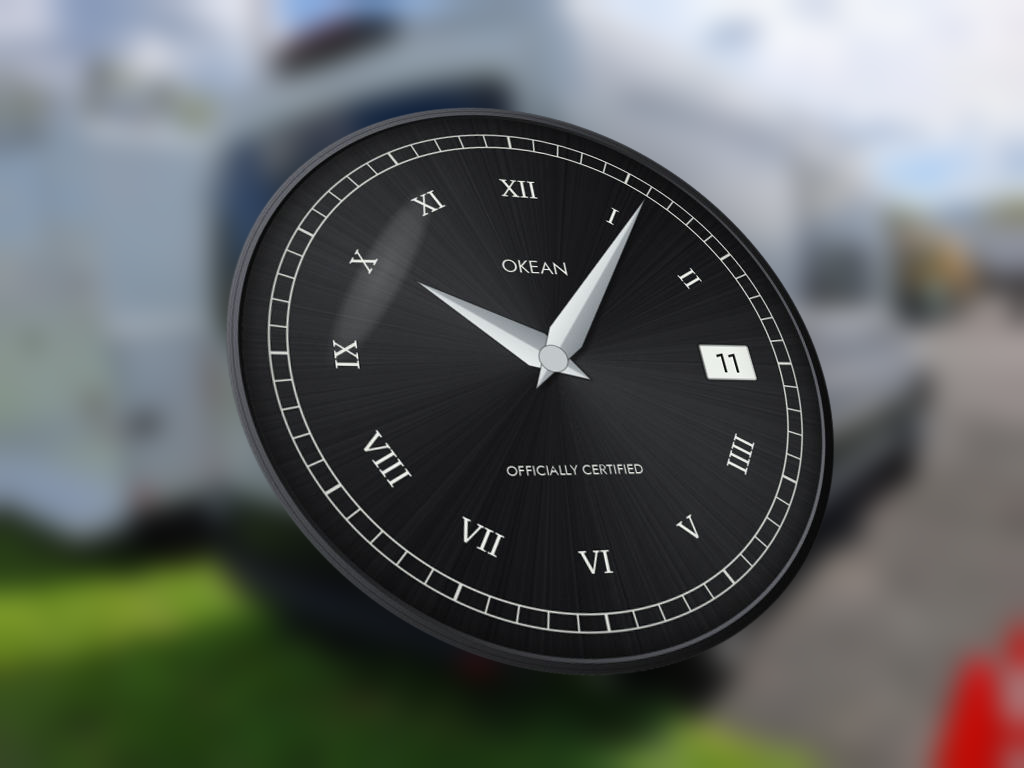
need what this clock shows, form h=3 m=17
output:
h=10 m=6
